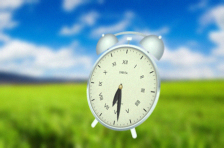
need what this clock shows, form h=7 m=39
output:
h=6 m=29
